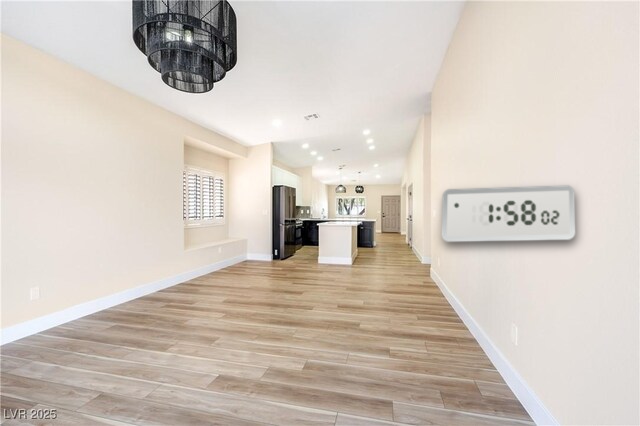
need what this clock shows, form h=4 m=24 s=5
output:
h=1 m=58 s=2
